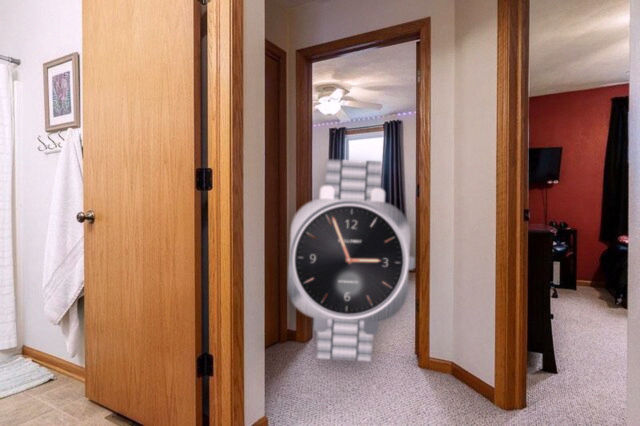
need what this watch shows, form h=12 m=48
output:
h=2 m=56
